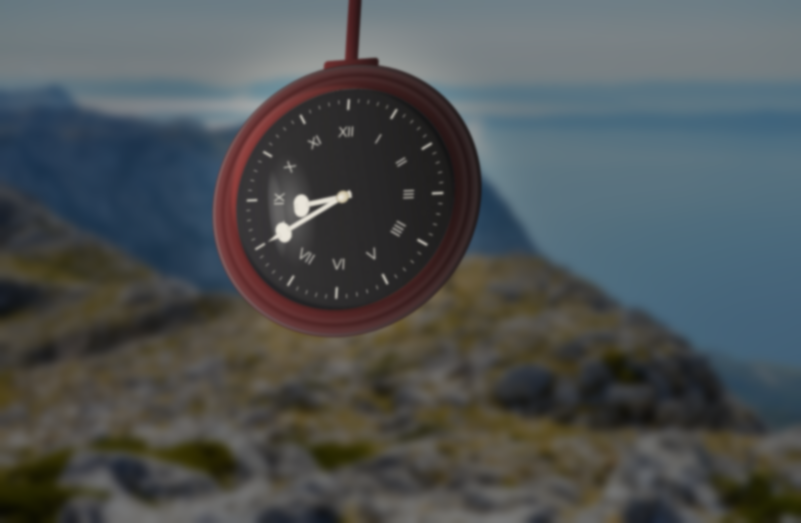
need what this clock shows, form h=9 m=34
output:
h=8 m=40
